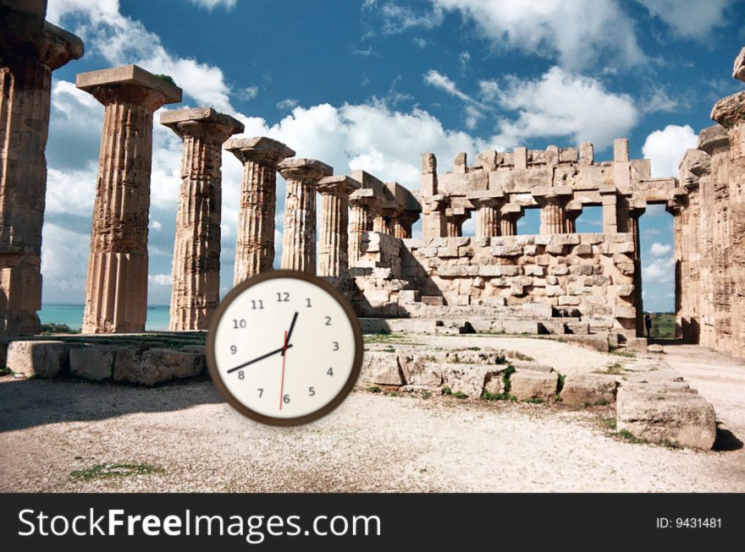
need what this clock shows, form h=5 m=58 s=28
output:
h=12 m=41 s=31
